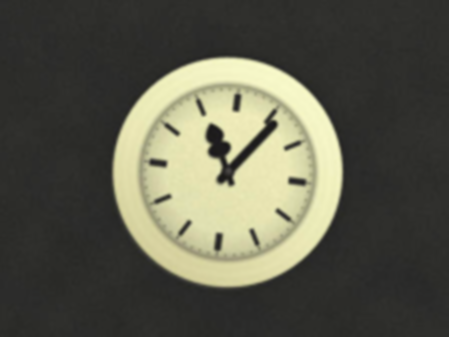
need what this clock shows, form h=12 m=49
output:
h=11 m=6
